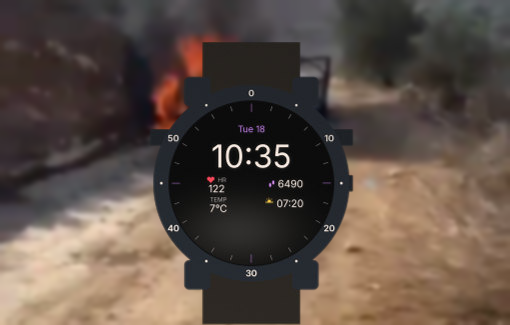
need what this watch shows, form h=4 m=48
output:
h=10 m=35
